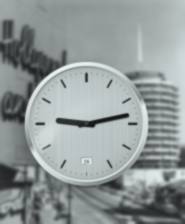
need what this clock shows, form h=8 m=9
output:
h=9 m=13
